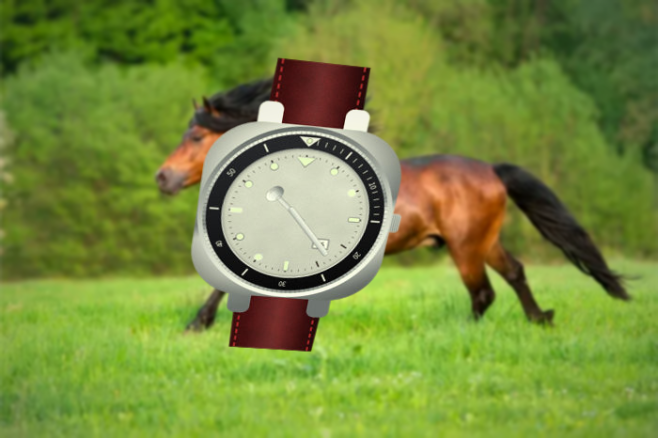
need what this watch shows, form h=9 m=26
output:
h=10 m=23
